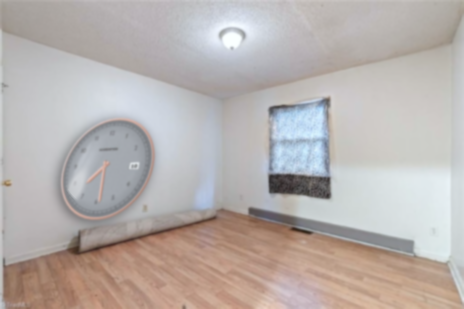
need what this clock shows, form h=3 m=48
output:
h=7 m=29
